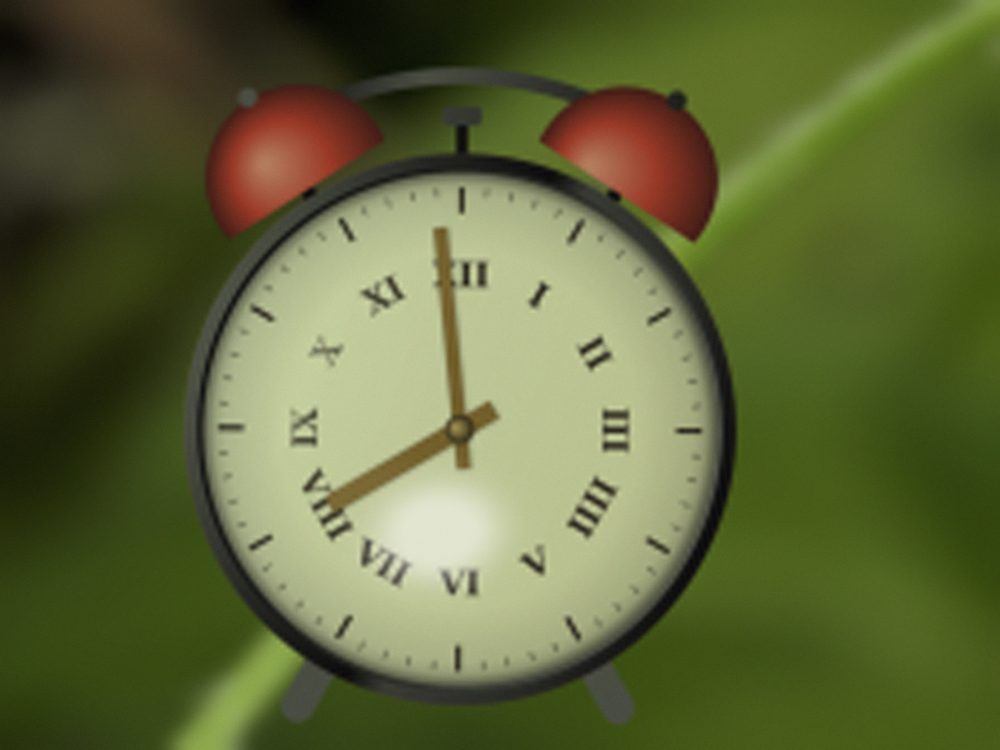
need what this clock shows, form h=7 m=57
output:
h=7 m=59
